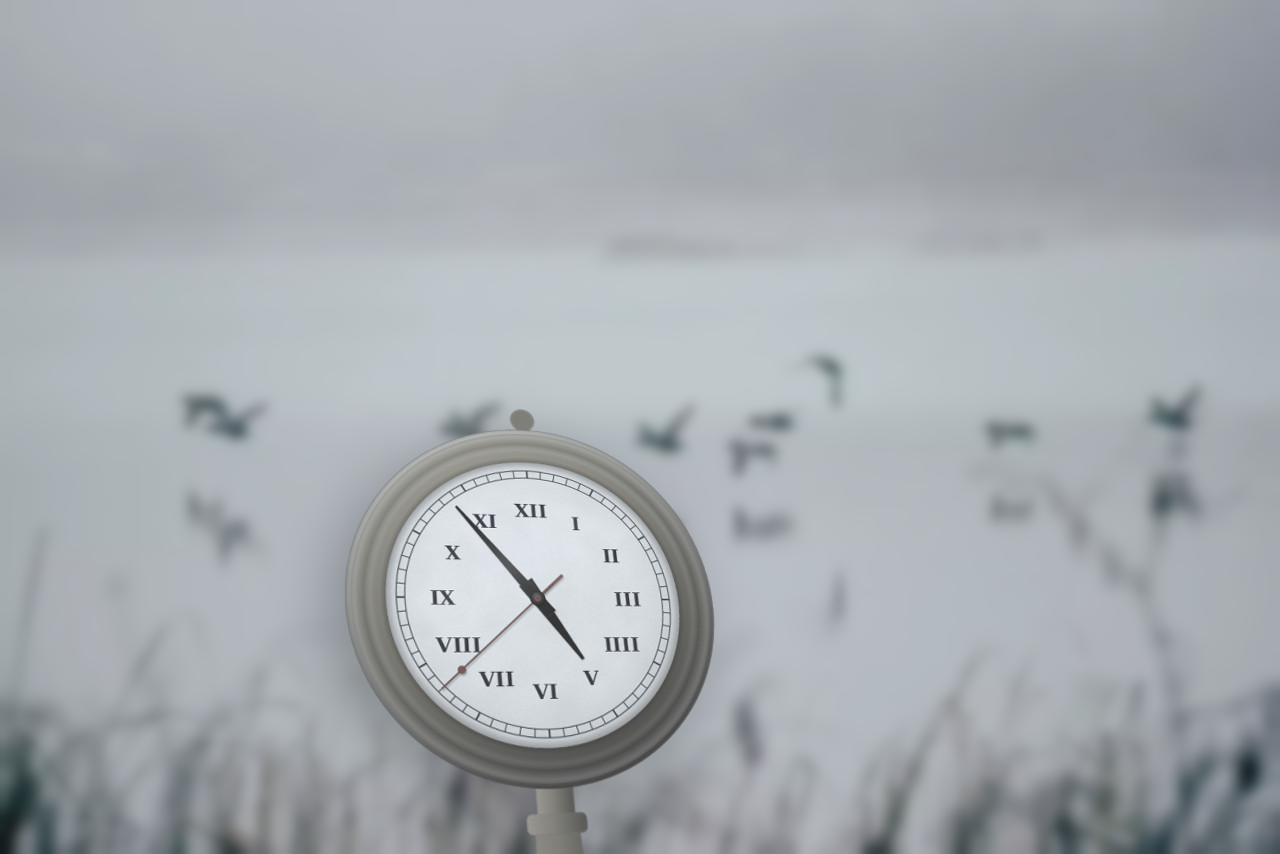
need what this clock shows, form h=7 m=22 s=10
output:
h=4 m=53 s=38
